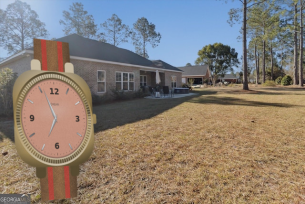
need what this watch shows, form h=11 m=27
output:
h=6 m=56
